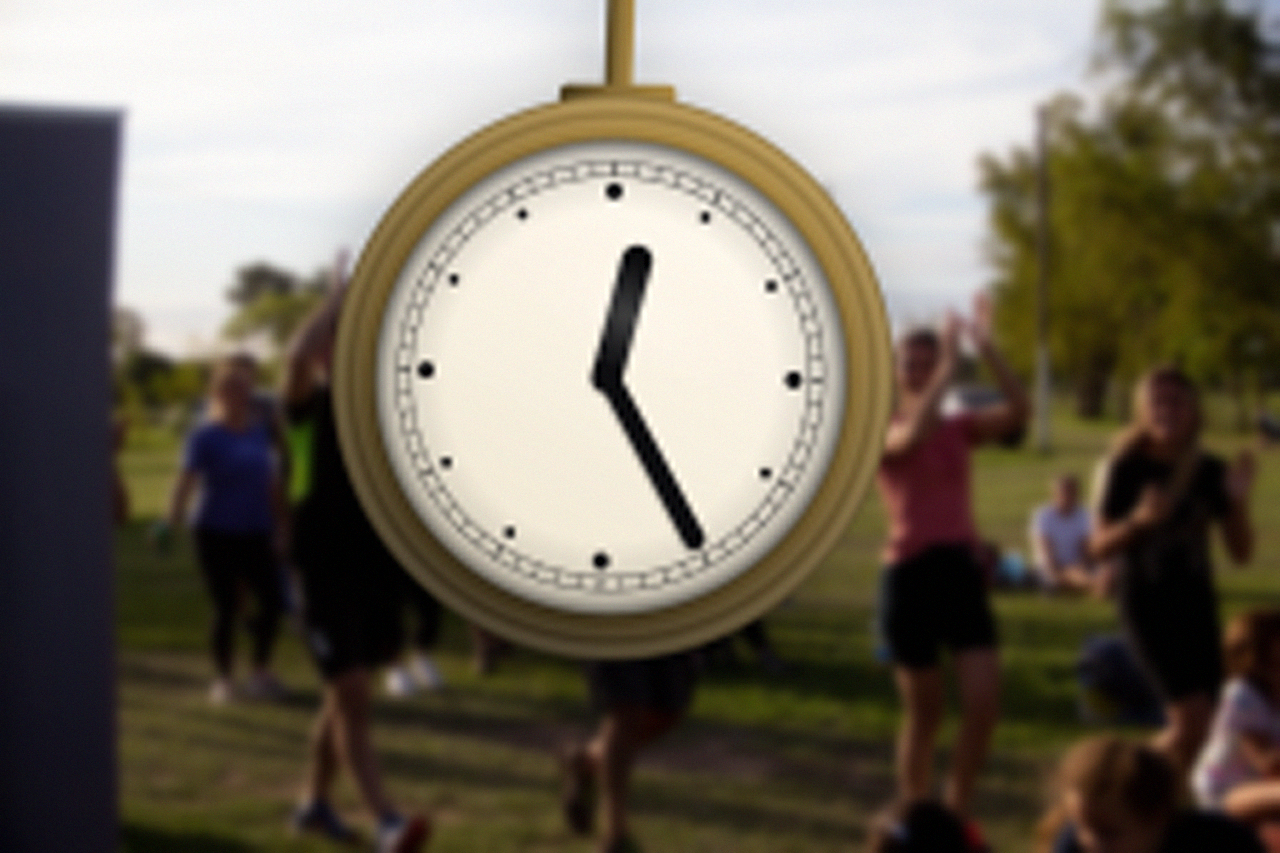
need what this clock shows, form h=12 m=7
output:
h=12 m=25
